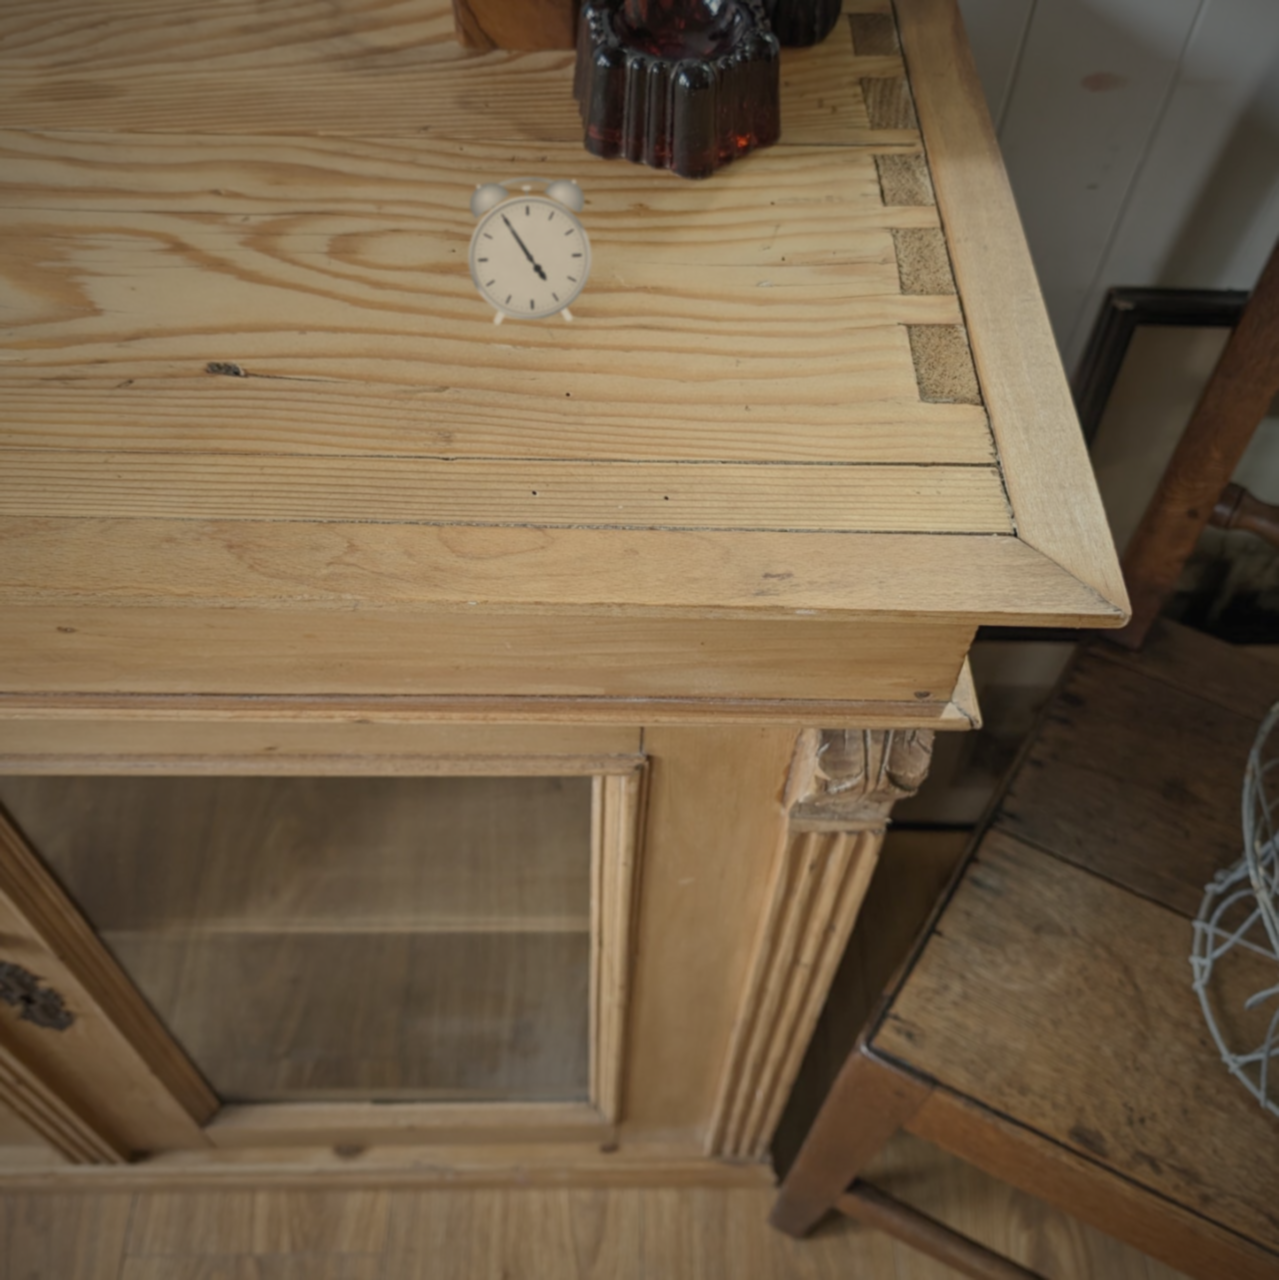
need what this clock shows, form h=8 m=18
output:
h=4 m=55
